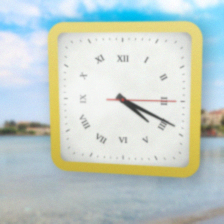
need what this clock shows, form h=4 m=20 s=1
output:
h=4 m=19 s=15
